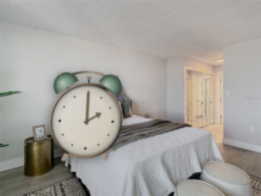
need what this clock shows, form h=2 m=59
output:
h=2 m=0
